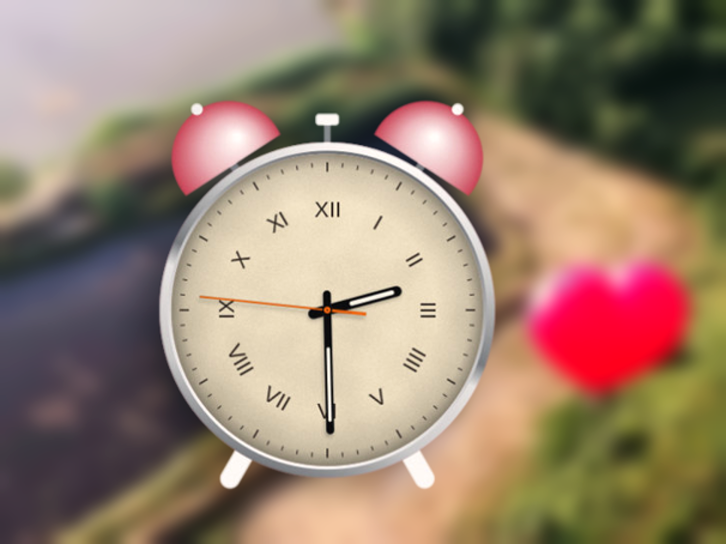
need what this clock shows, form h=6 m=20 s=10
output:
h=2 m=29 s=46
